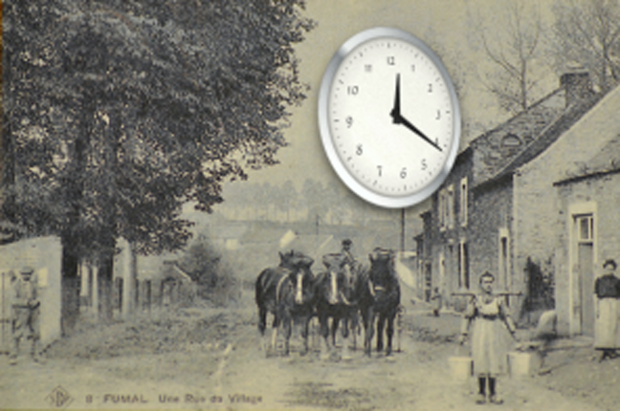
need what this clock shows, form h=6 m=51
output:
h=12 m=21
